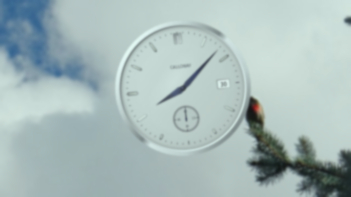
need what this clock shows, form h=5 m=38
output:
h=8 m=8
